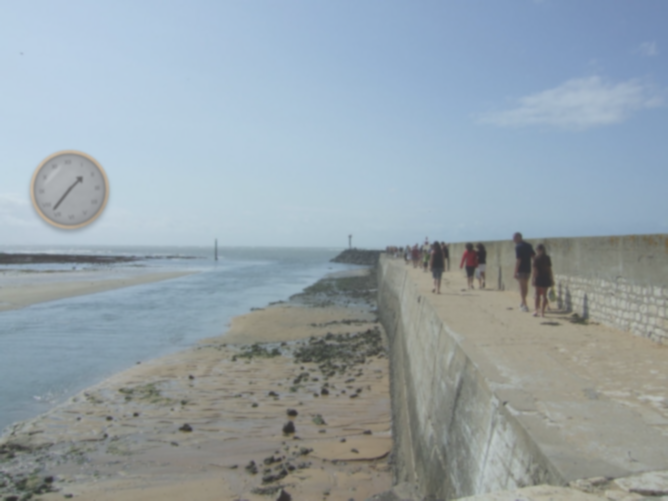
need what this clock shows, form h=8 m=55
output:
h=1 m=37
